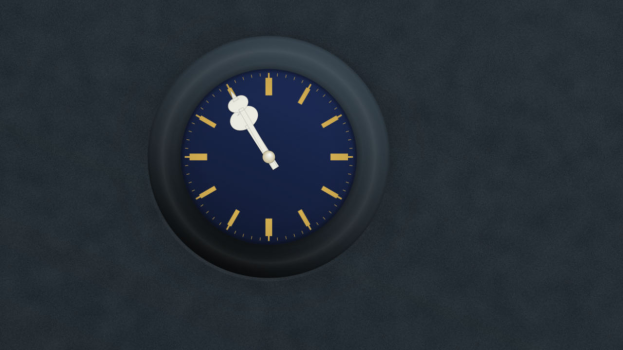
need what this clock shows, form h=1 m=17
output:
h=10 m=55
